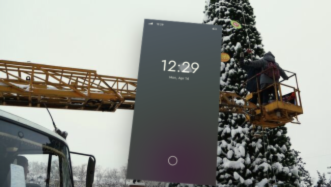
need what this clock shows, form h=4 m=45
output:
h=12 m=29
